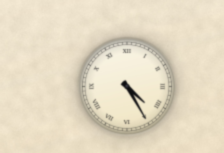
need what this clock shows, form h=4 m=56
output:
h=4 m=25
